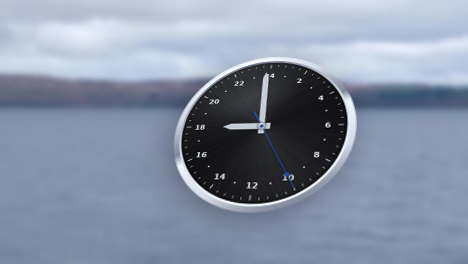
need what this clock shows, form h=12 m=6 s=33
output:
h=17 m=59 s=25
